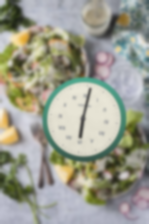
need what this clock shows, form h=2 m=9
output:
h=6 m=1
